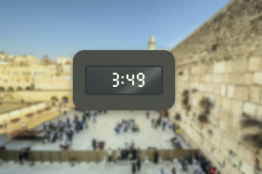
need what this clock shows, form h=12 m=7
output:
h=3 m=49
